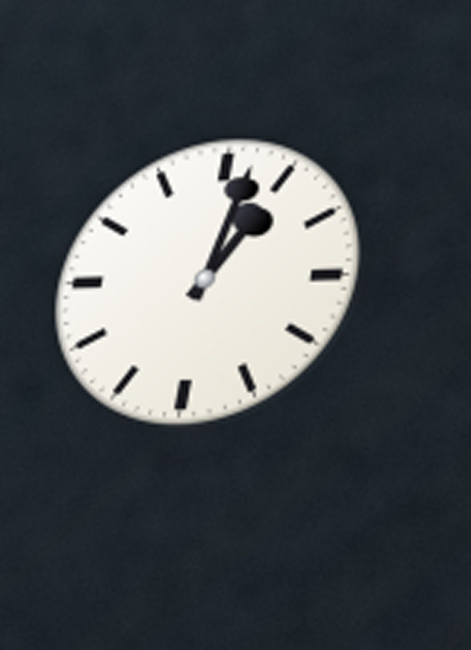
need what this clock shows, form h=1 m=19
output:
h=1 m=2
